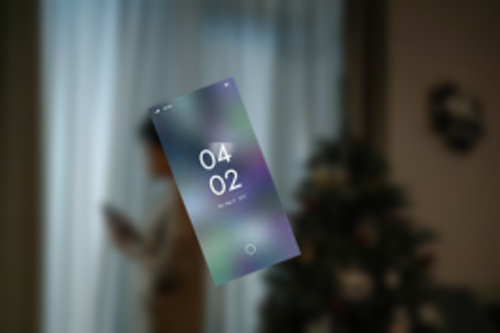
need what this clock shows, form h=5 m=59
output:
h=4 m=2
